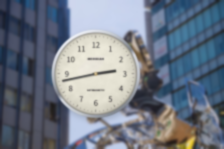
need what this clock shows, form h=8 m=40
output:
h=2 m=43
